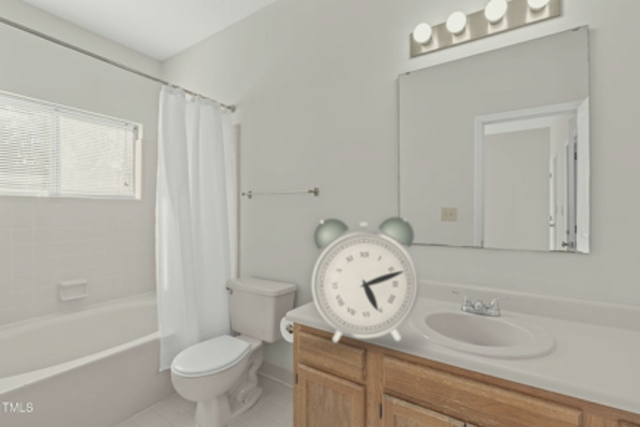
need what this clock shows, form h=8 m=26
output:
h=5 m=12
